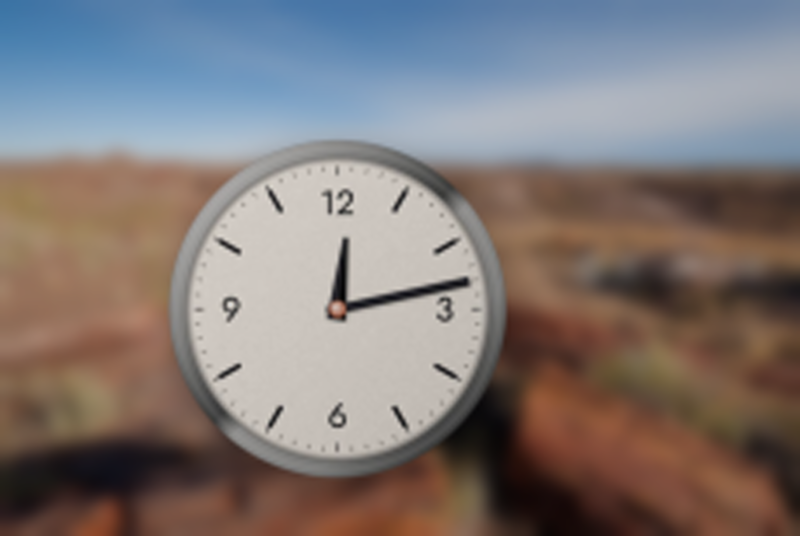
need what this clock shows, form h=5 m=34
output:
h=12 m=13
